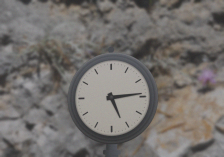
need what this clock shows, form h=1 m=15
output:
h=5 m=14
